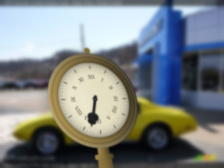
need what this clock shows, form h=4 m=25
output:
h=6 m=33
